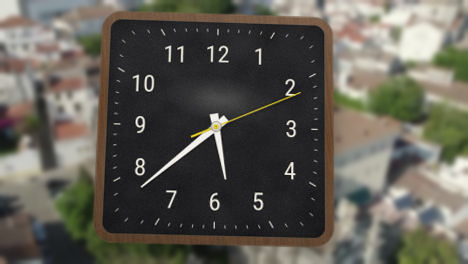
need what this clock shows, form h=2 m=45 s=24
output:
h=5 m=38 s=11
